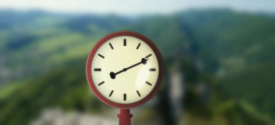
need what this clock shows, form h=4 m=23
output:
h=8 m=11
